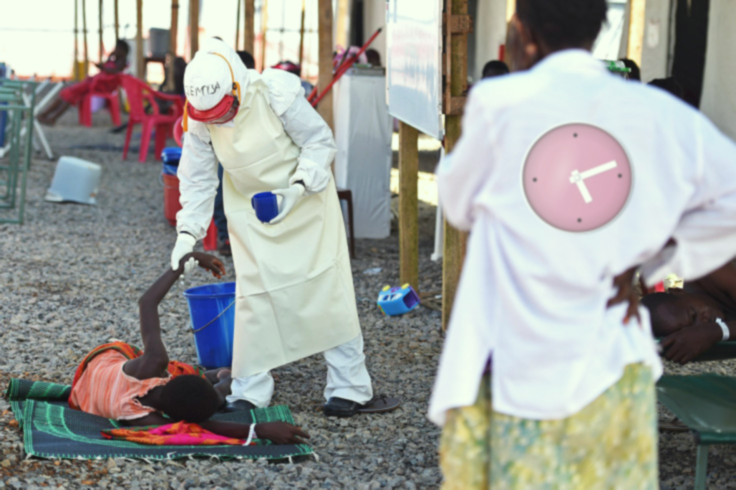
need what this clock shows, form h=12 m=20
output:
h=5 m=12
